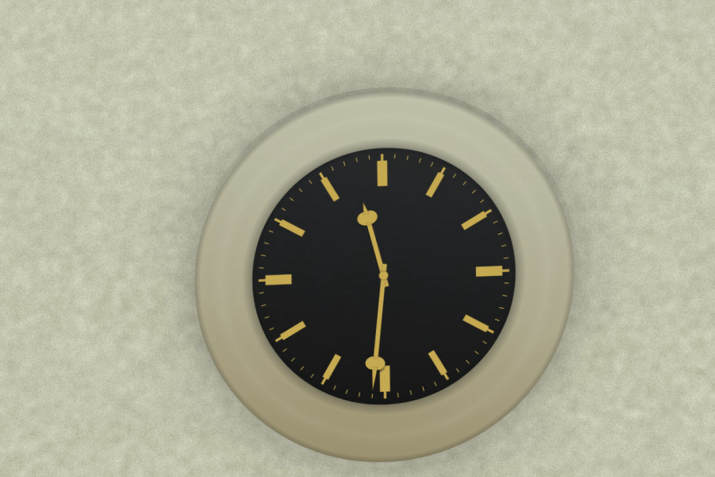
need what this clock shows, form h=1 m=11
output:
h=11 m=31
